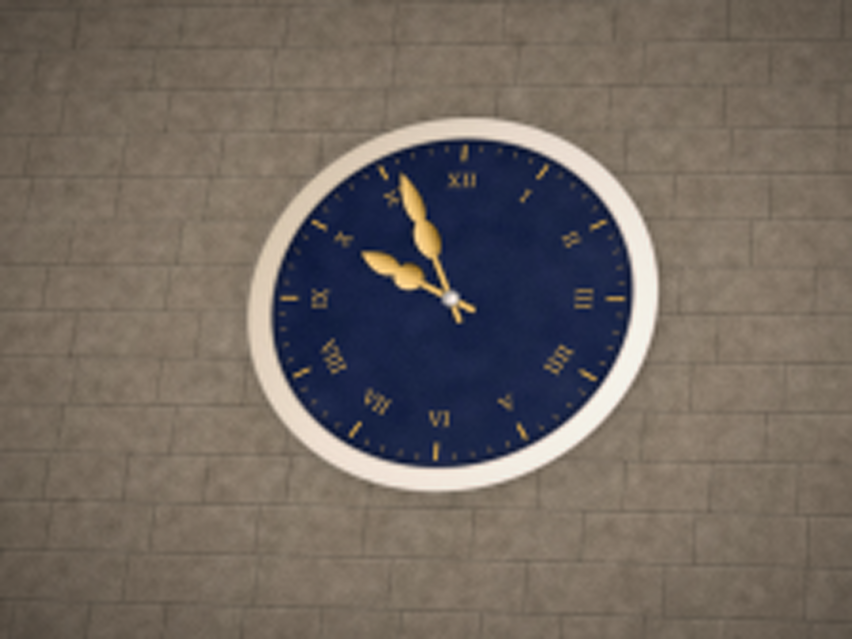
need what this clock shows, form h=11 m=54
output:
h=9 m=56
